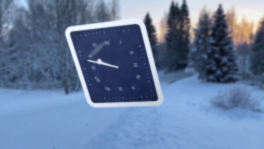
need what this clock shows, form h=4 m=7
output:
h=9 m=48
